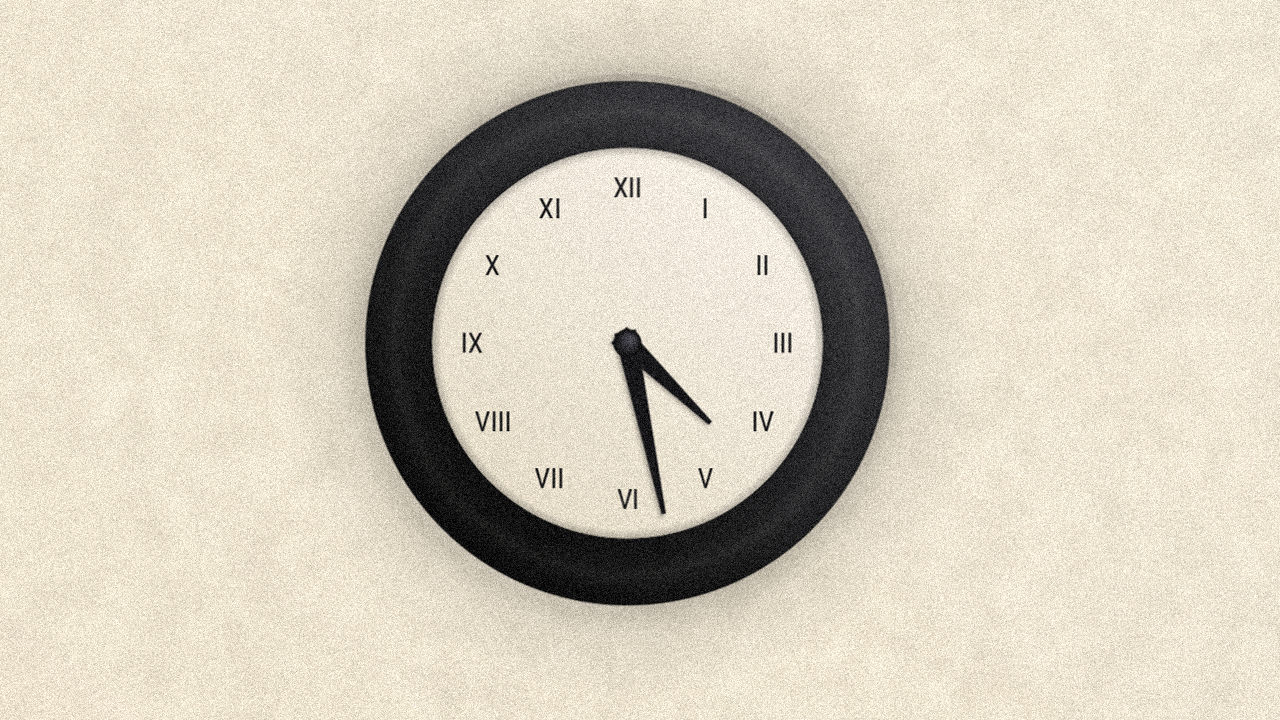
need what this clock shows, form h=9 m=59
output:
h=4 m=28
